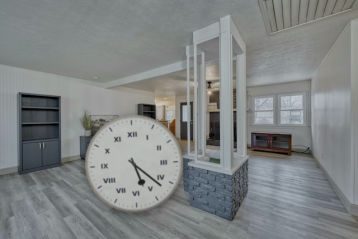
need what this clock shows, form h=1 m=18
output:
h=5 m=22
